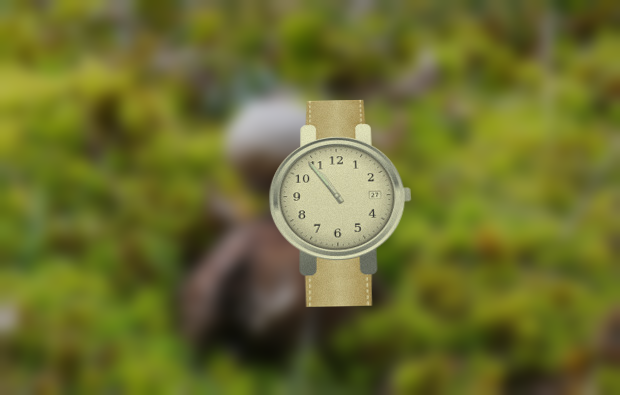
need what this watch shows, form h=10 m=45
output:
h=10 m=54
